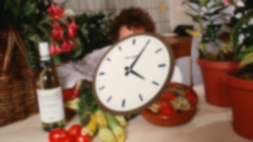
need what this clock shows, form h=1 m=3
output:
h=4 m=5
